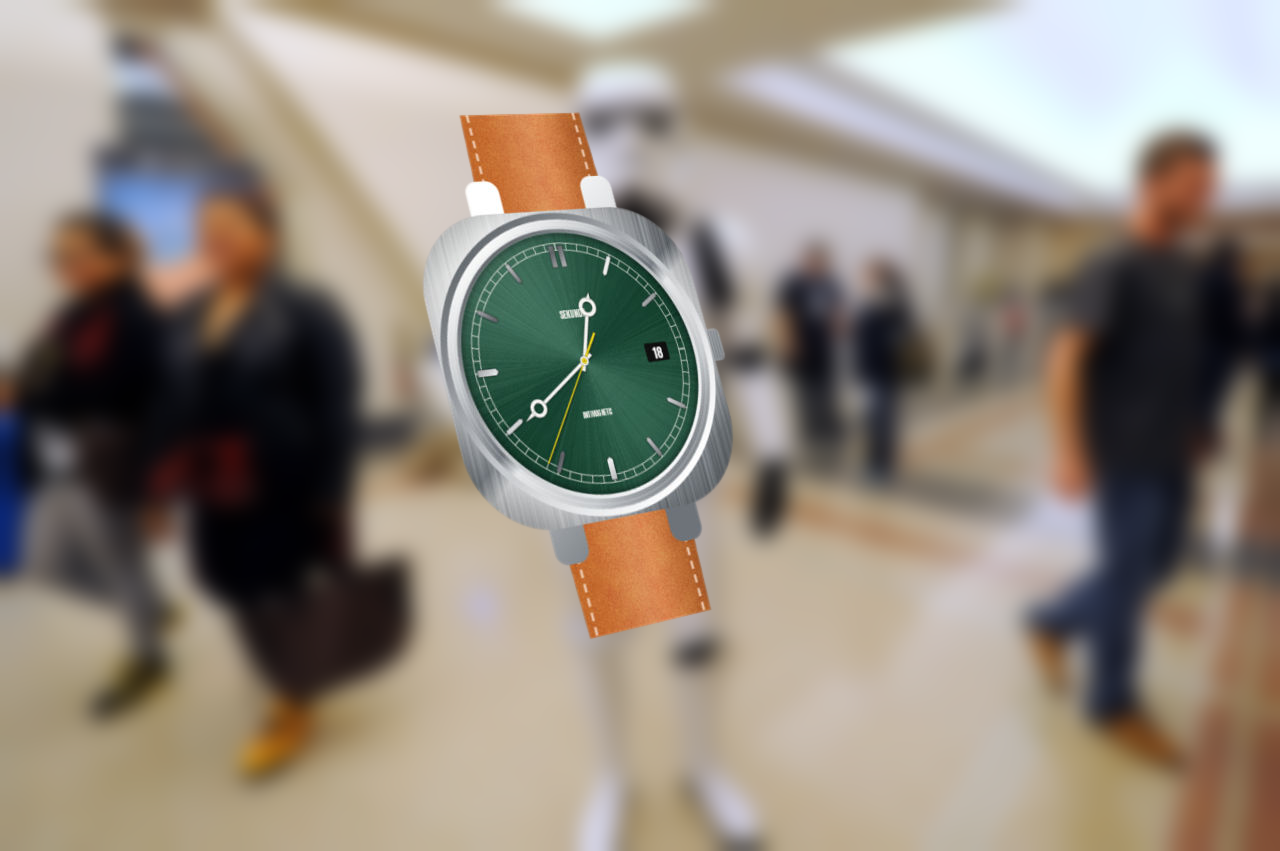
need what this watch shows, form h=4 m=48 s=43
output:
h=12 m=39 s=36
